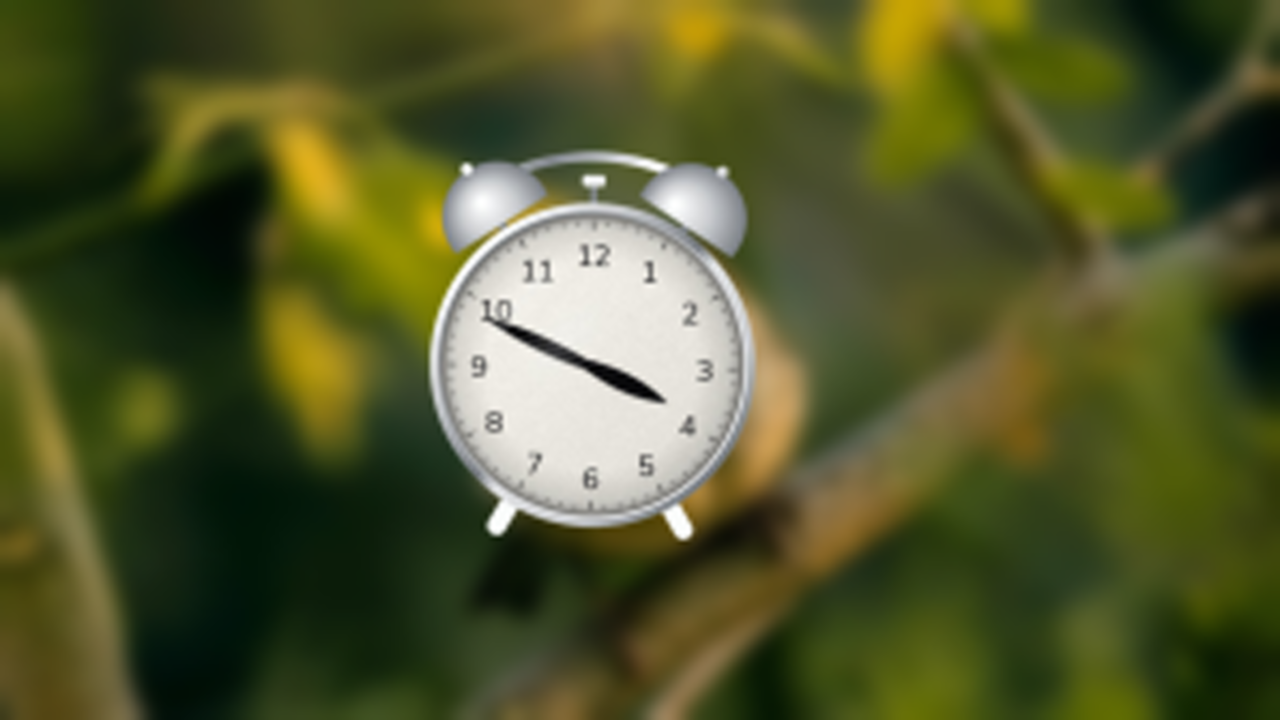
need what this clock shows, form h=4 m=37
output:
h=3 m=49
